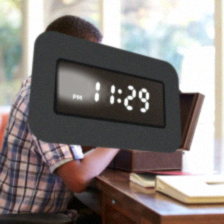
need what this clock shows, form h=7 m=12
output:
h=11 m=29
